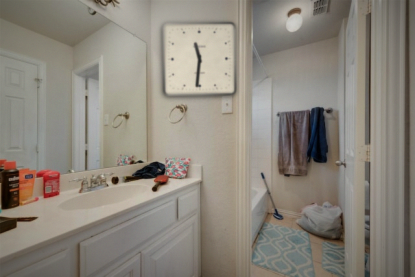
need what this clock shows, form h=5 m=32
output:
h=11 m=31
